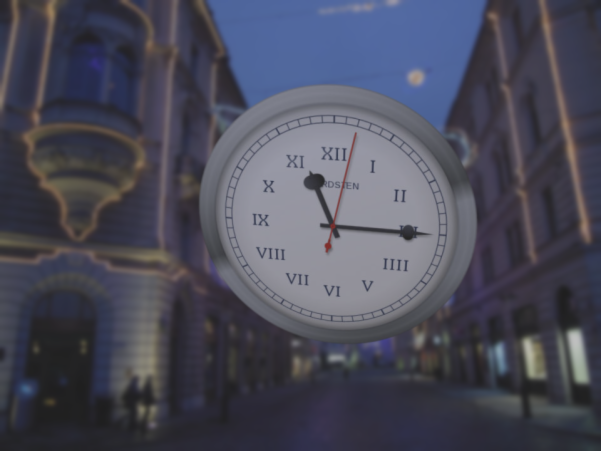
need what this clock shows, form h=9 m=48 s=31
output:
h=11 m=15 s=2
